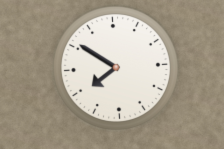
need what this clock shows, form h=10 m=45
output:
h=7 m=51
